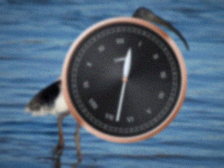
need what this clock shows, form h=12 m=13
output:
h=12 m=33
